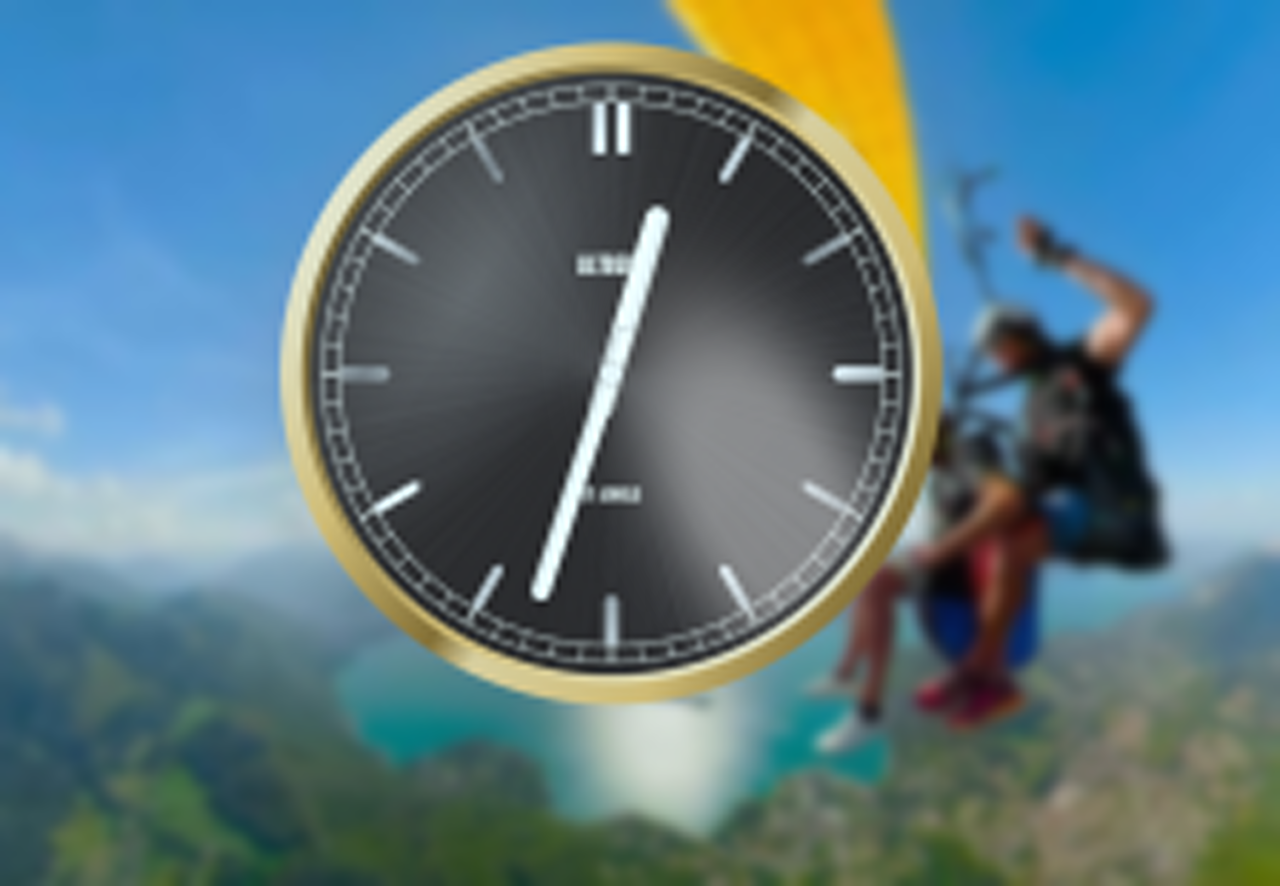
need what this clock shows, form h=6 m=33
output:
h=12 m=33
